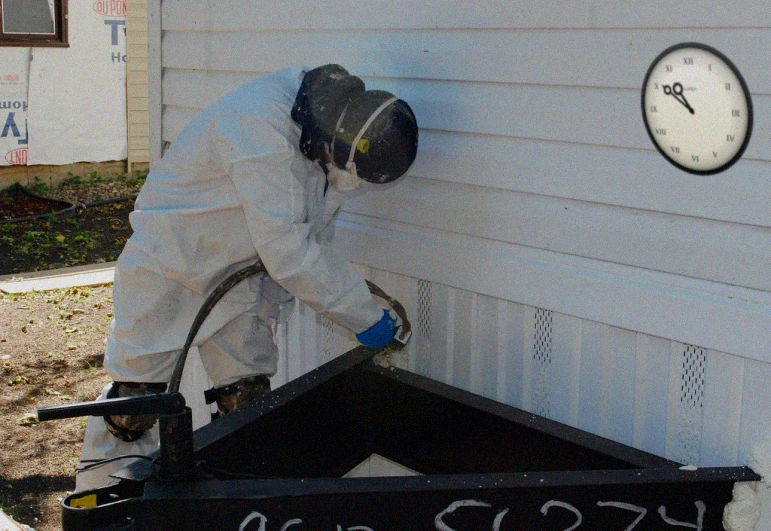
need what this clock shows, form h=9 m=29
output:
h=10 m=51
